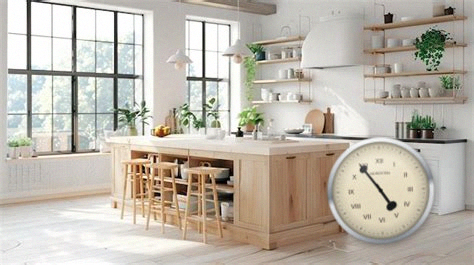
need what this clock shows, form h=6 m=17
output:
h=4 m=54
